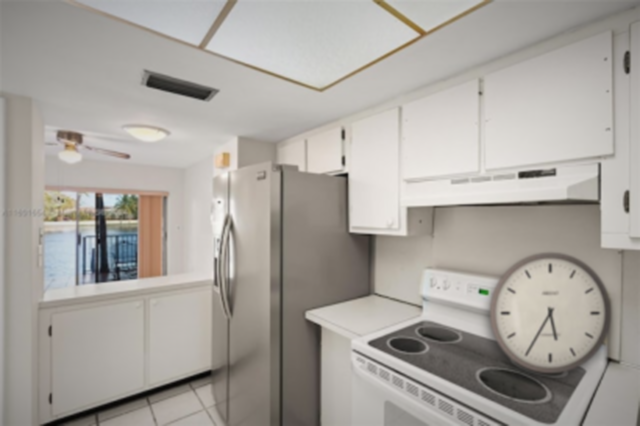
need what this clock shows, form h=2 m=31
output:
h=5 m=35
